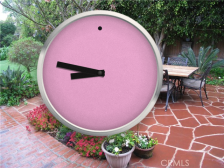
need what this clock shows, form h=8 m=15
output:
h=8 m=47
